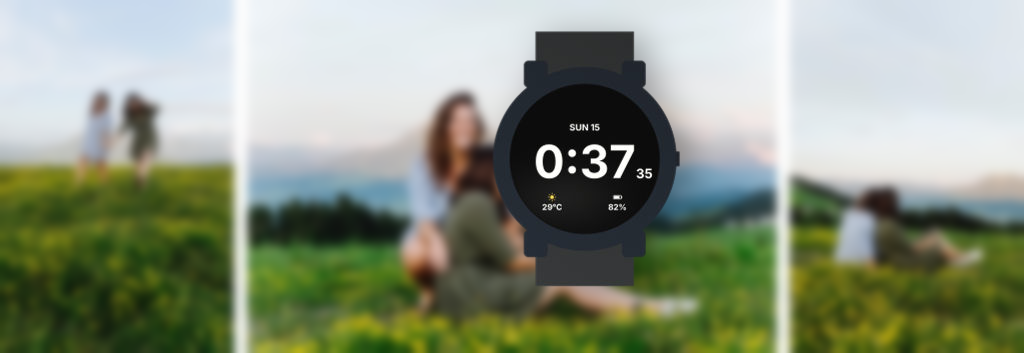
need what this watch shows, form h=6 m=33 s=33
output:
h=0 m=37 s=35
